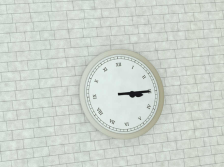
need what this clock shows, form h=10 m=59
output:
h=3 m=15
